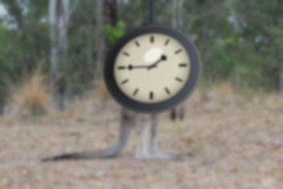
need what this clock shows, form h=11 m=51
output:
h=1 m=45
